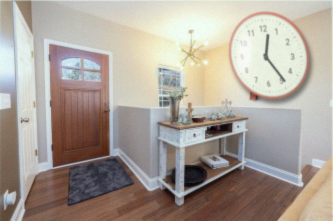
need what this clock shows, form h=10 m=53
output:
h=12 m=24
